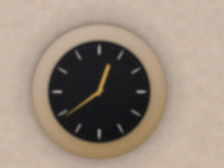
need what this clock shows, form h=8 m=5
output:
h=12 m=39
